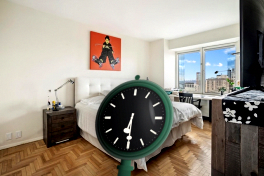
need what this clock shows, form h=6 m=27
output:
h=6 m=30
